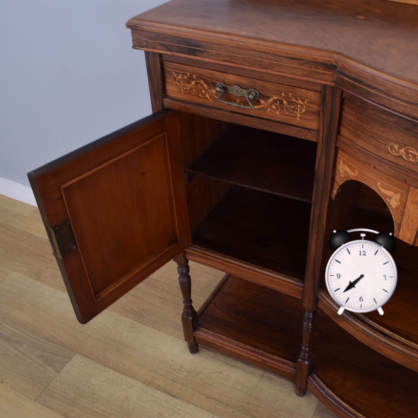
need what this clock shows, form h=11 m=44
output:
h=7 m=38
